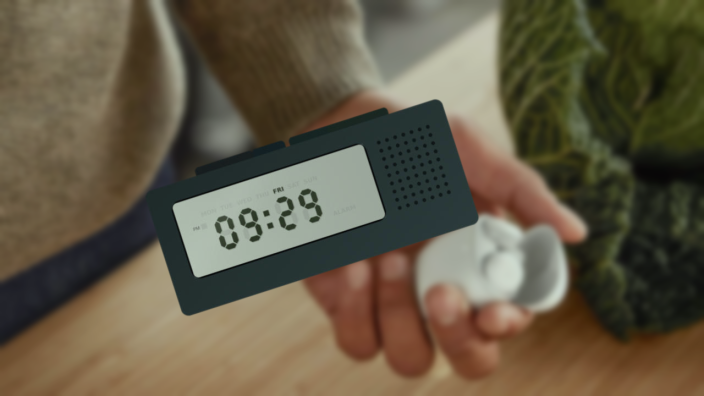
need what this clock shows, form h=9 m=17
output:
h=9 m=29
